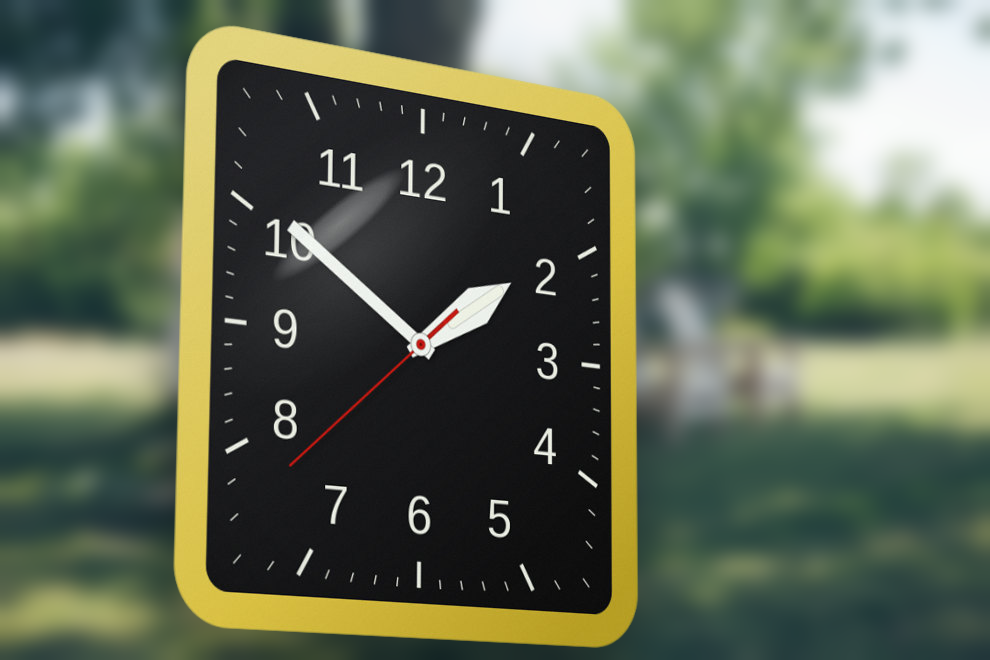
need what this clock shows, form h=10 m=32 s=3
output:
h=1 m=50 s=38
